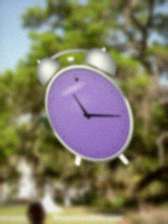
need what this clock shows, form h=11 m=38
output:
h=11 m=16
